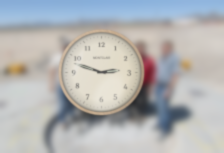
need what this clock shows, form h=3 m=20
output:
h=2 m=48
